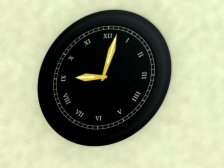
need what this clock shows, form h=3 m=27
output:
h=9 m=2
